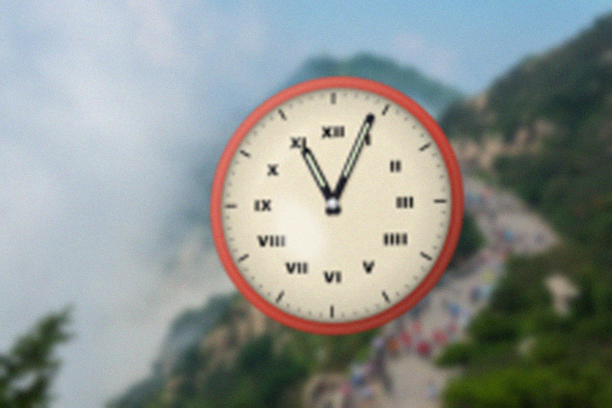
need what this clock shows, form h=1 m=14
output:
h=11 m=4
